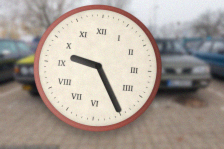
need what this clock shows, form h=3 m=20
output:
h=9 m=25
